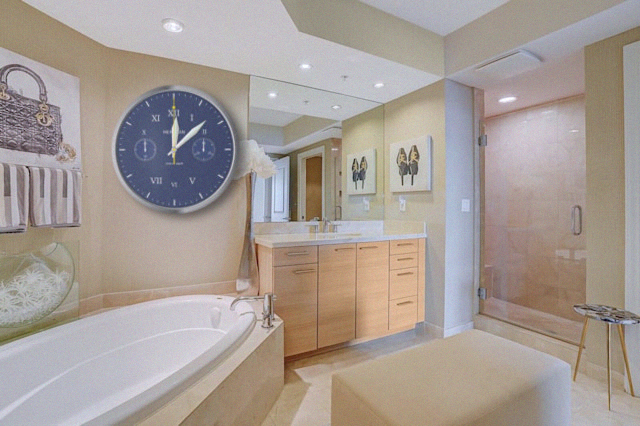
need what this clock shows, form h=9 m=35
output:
h=12 m=8
